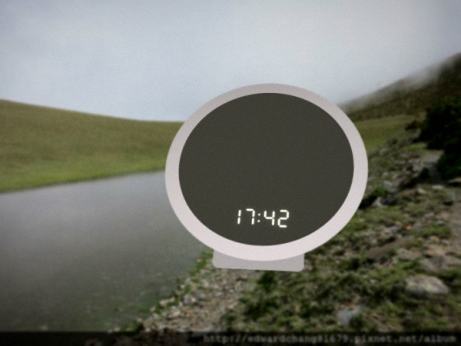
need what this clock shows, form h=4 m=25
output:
h=17 m=42
